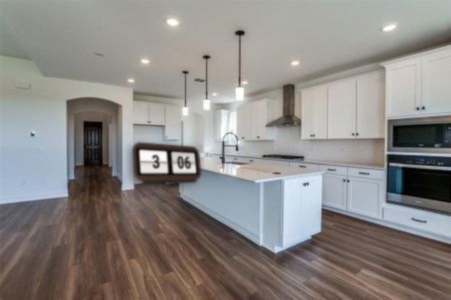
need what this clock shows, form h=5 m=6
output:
h=3 m=6
